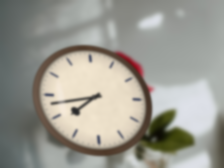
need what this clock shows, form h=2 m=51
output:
h=7 m=43
